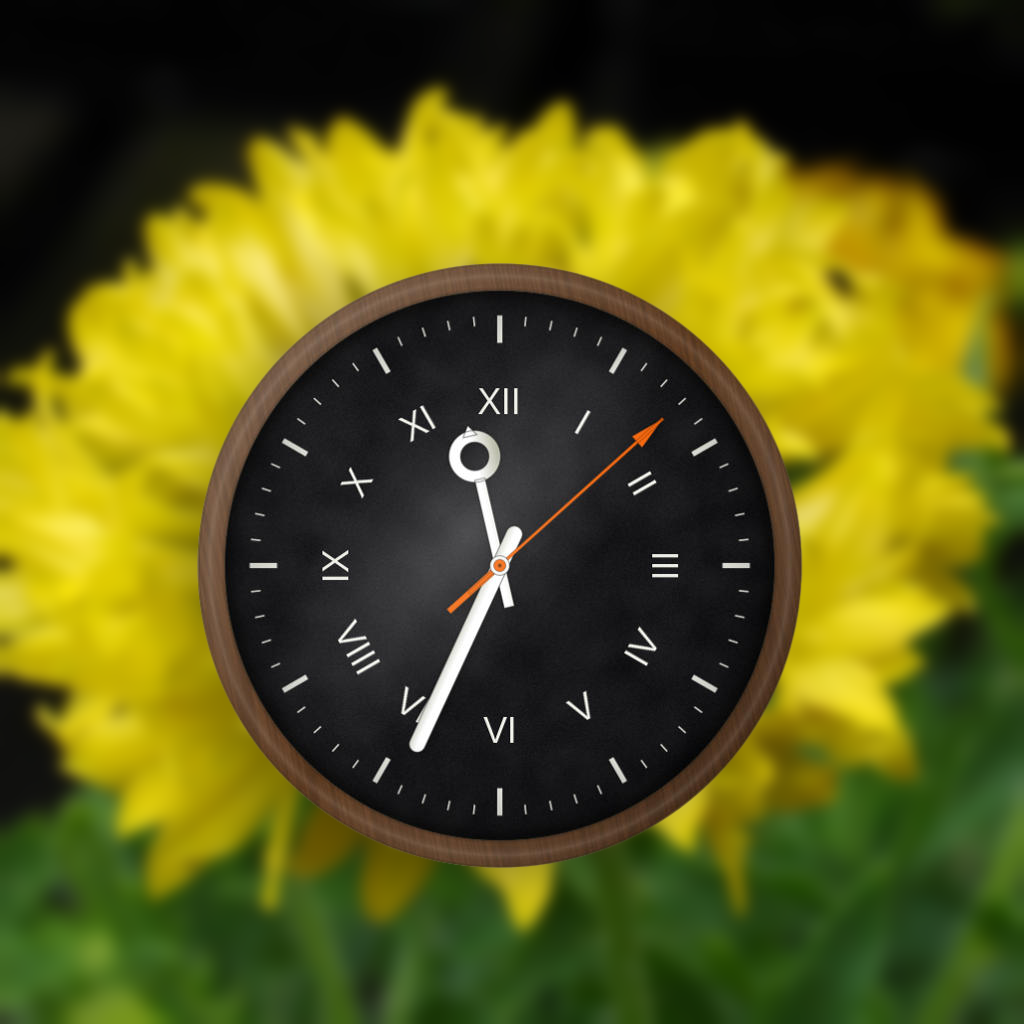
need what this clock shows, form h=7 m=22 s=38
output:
h=11 m=34 s=8
